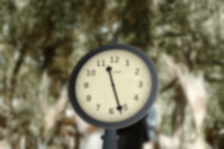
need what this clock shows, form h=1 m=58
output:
h=11 m=27
